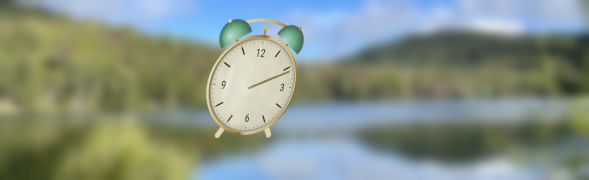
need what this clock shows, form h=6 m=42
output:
h=2 m=11
